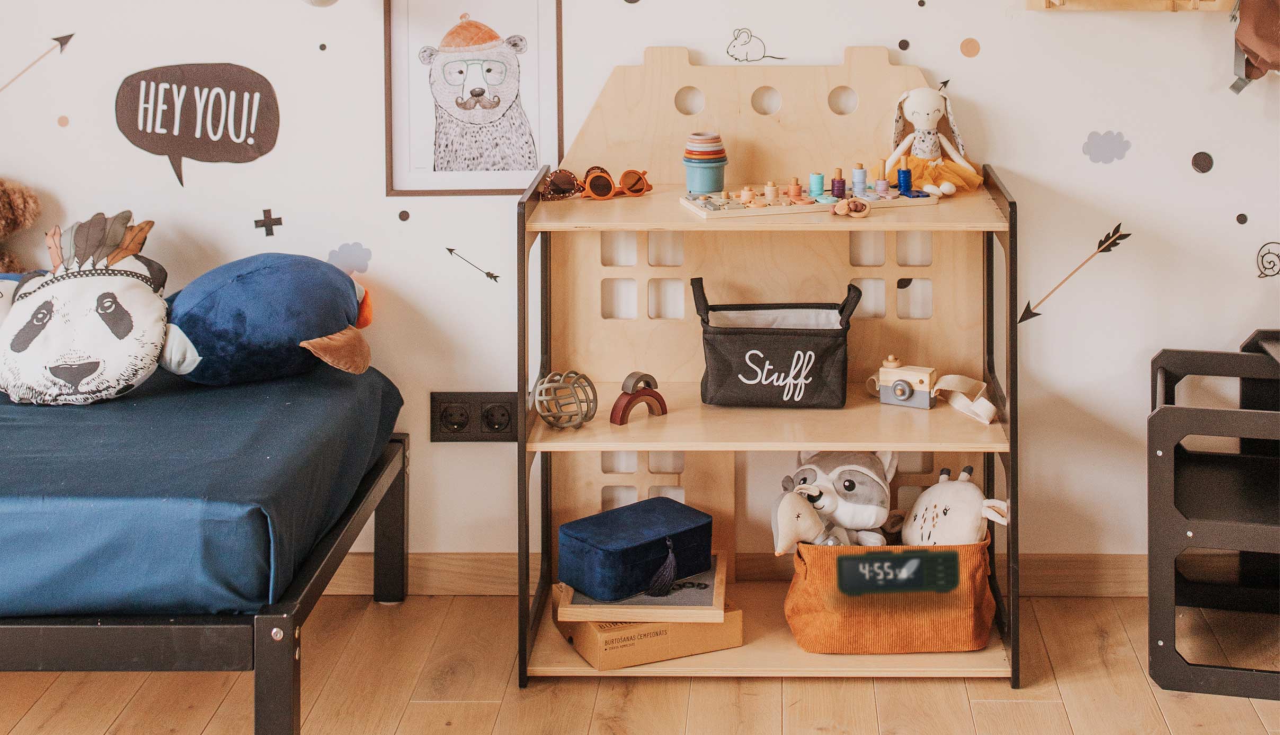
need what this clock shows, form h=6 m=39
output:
h=4 m=55
